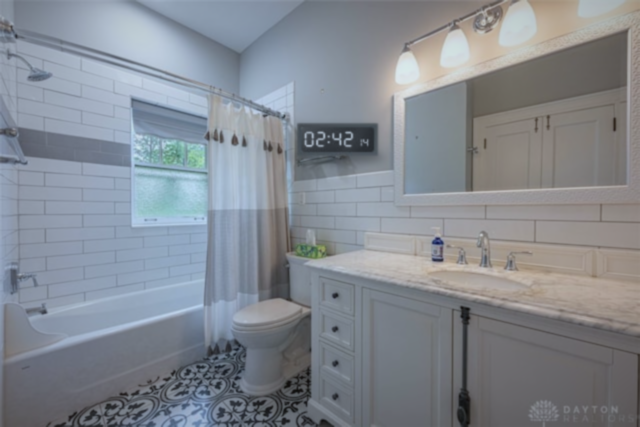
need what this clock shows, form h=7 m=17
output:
h=2 m=42
